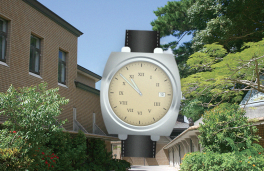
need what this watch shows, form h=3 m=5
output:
h=10 m=52
